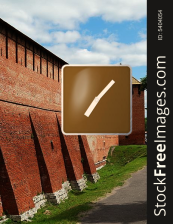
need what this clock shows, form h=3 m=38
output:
h=7 m=7
